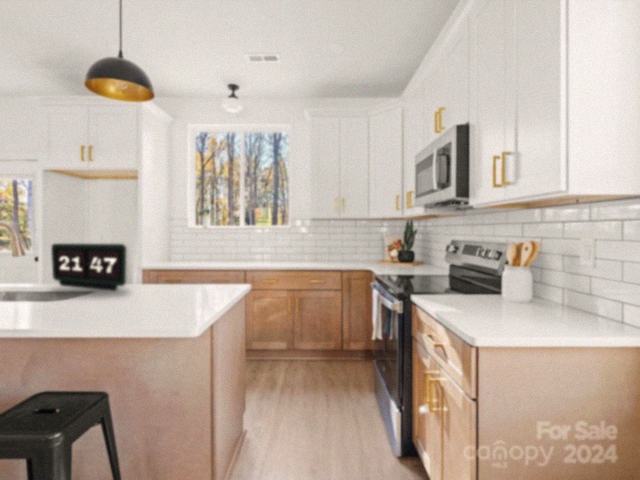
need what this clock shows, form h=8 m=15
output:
h=21 m=47
